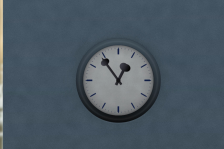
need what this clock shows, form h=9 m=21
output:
h=12 m=54
